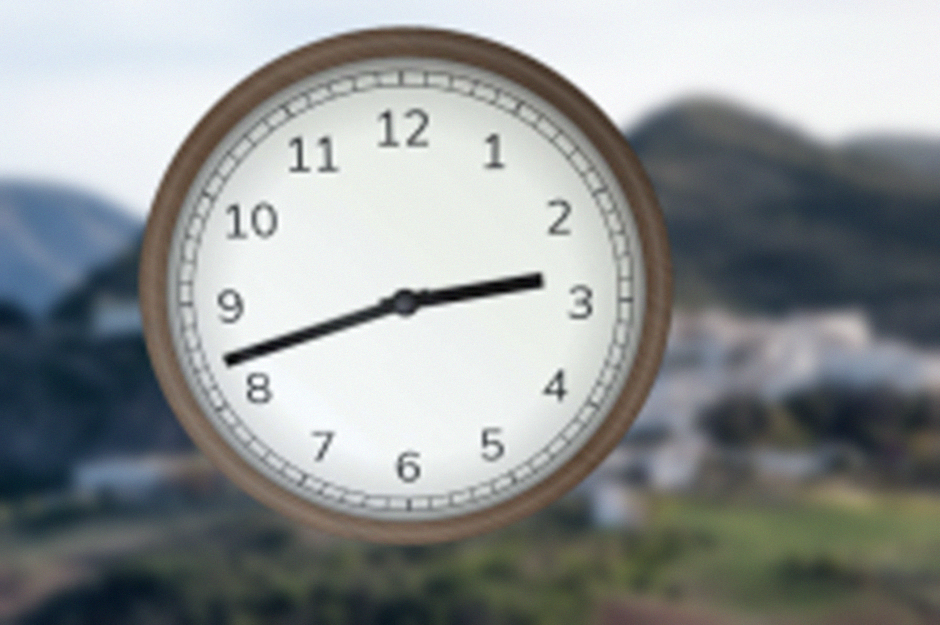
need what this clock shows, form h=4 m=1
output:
h=2 m=42
